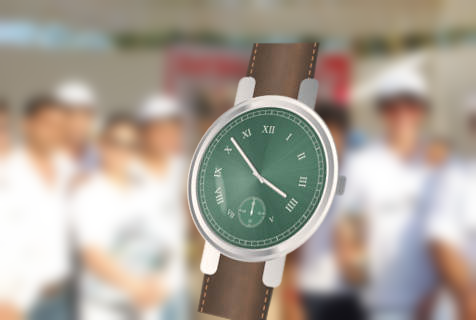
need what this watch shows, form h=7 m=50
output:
h=3 m=52
